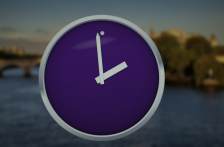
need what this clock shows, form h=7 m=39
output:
h=1 m=59
